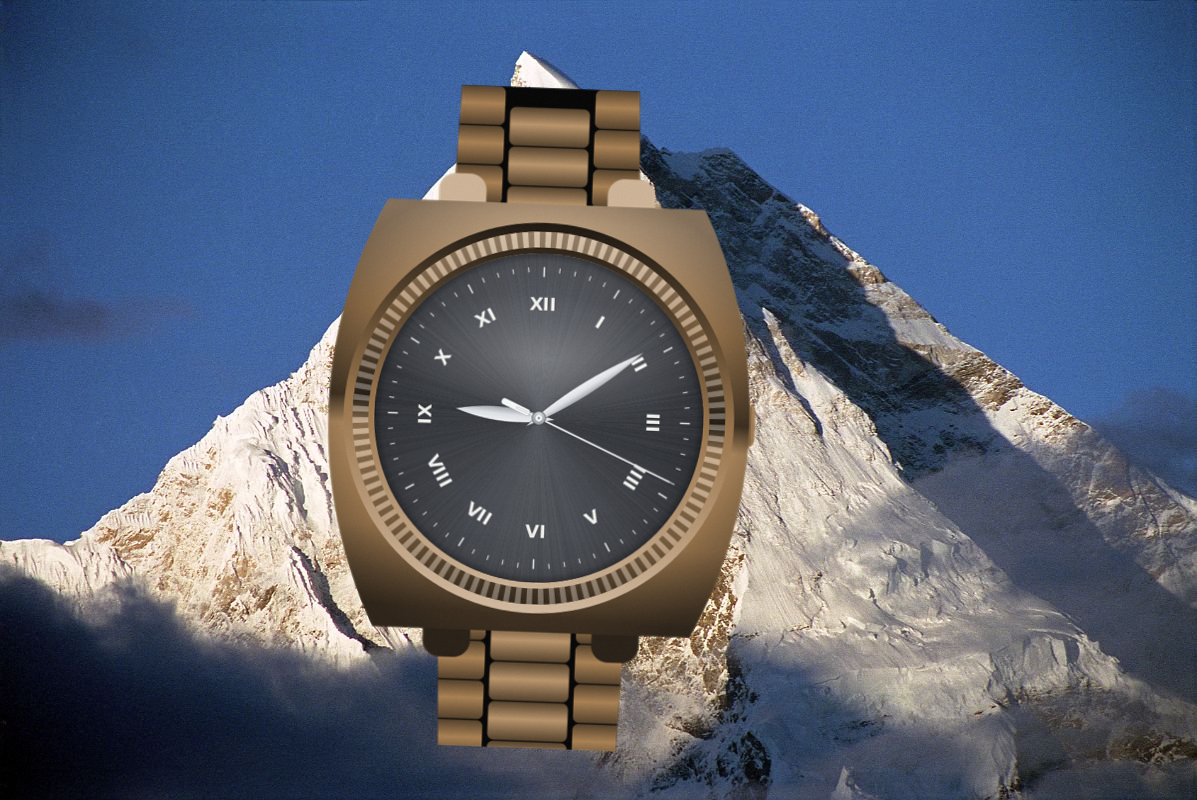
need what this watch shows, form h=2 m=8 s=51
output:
h=9 m=9 s=19
